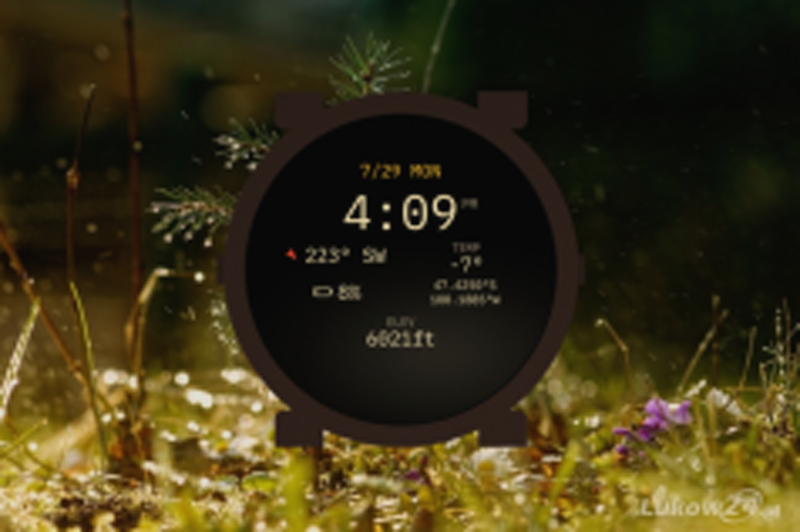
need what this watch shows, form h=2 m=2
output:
h=4 m=9
